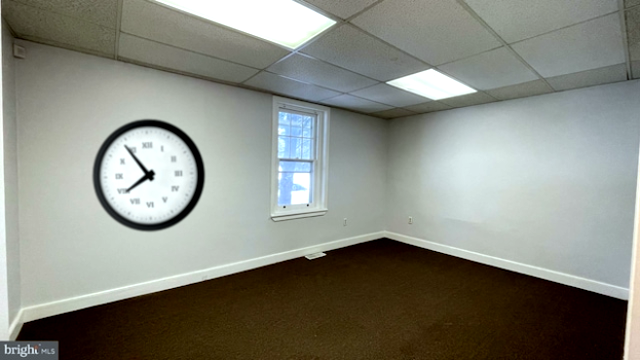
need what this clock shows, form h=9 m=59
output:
h=7 m=54
